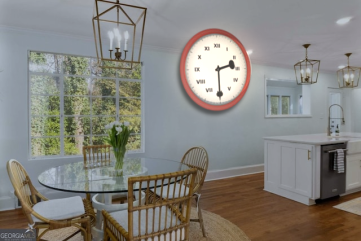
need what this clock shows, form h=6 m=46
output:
h=2 m=30
